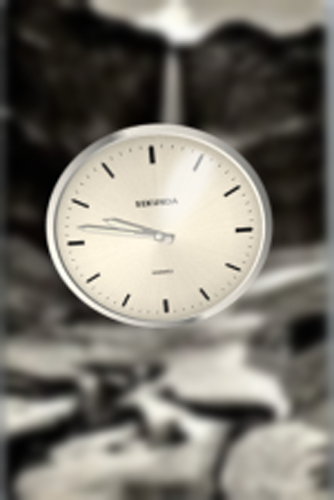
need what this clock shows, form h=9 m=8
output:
h=9 m=47
